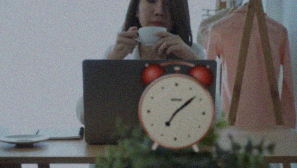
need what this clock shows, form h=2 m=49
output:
h=7 m=8
